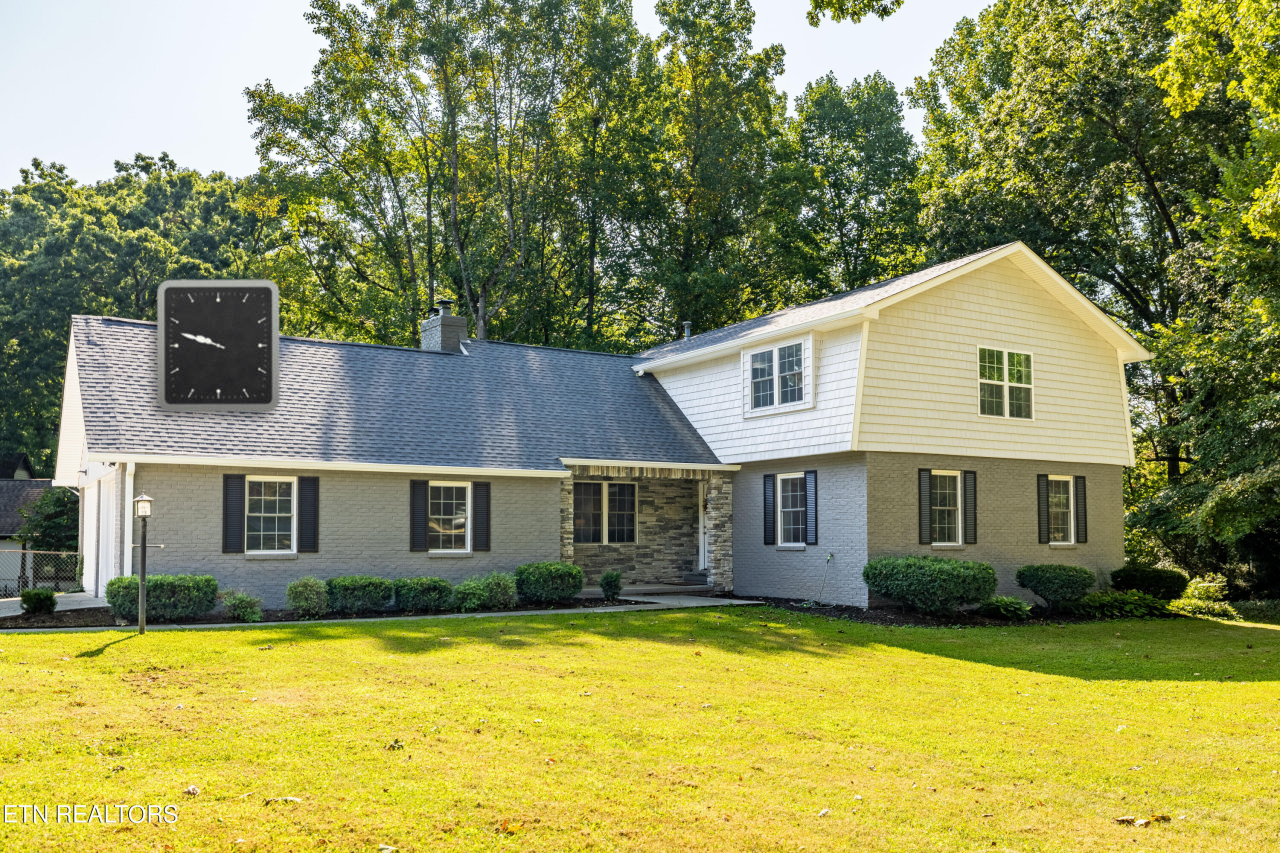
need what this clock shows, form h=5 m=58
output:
h=9 m=48
